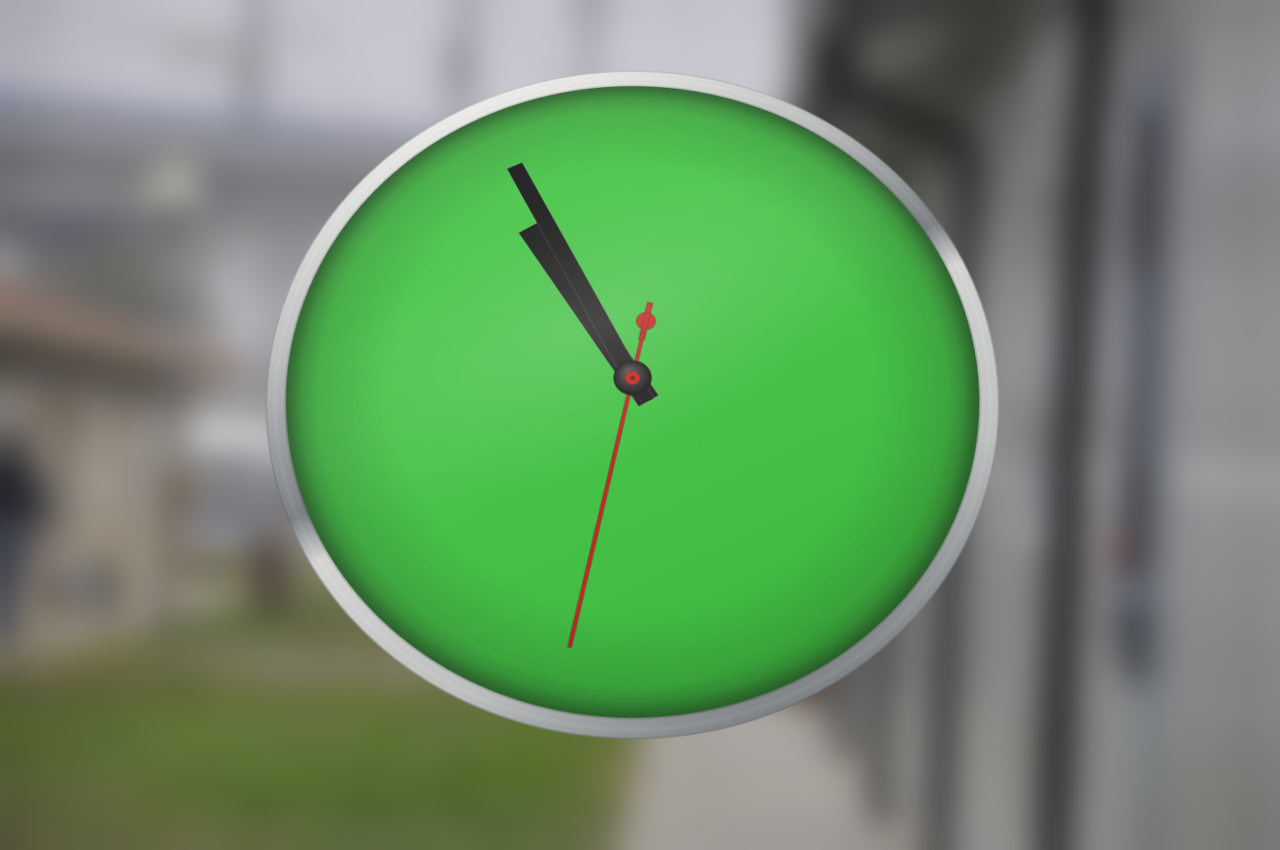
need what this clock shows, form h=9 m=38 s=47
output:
h=10 m=55 s=32
